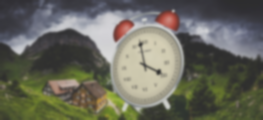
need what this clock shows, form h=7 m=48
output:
h=3 m=58
